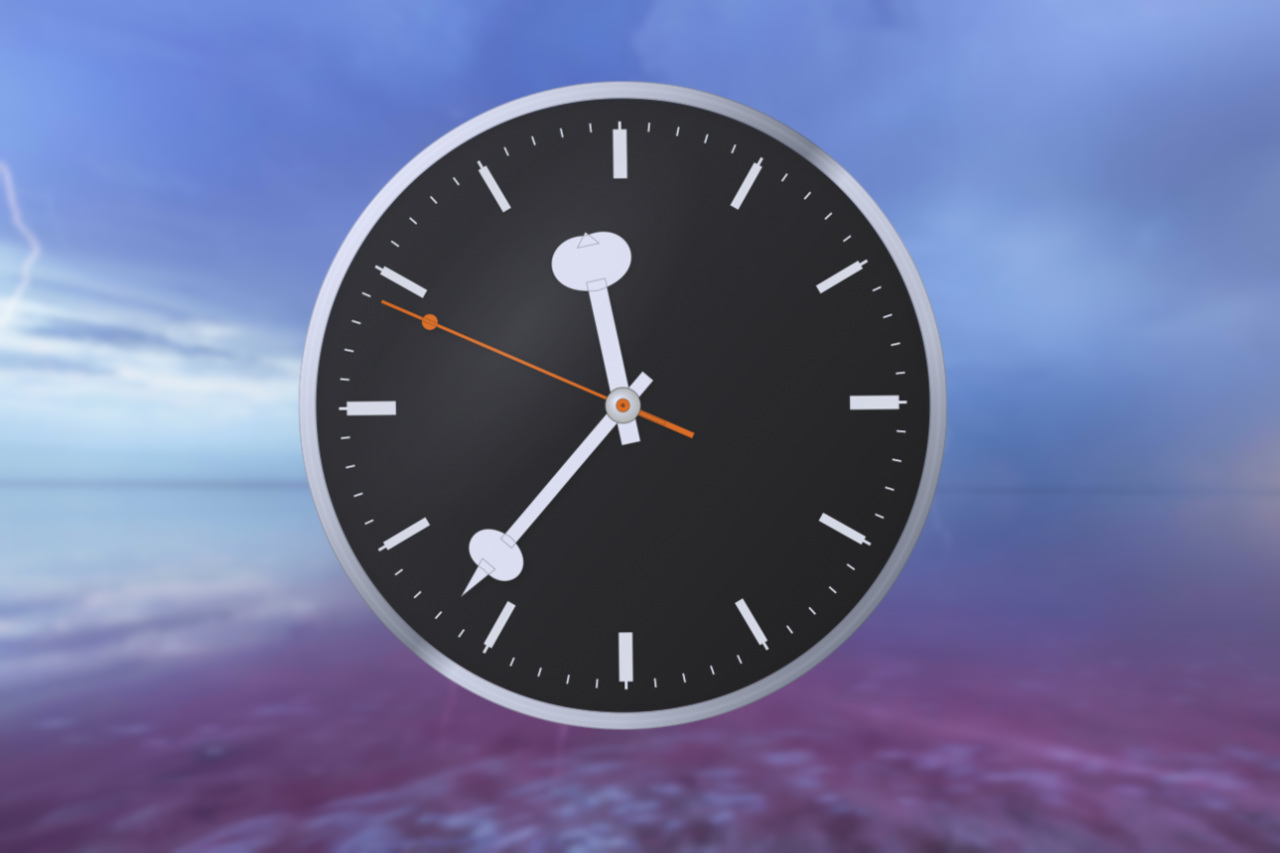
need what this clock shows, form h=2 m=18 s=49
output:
h=11 m=36 s=49
